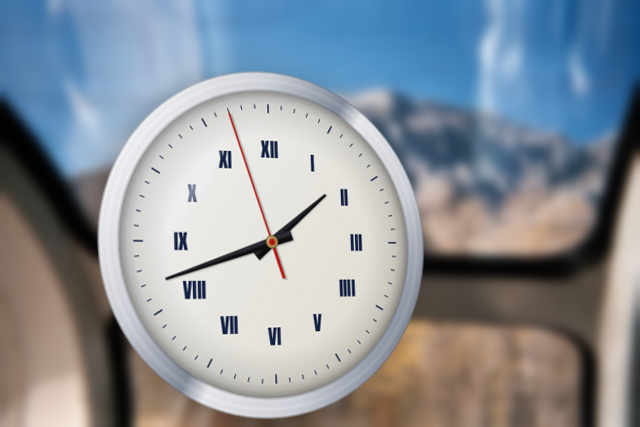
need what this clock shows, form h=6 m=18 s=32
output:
h=1 m=41 s=57
